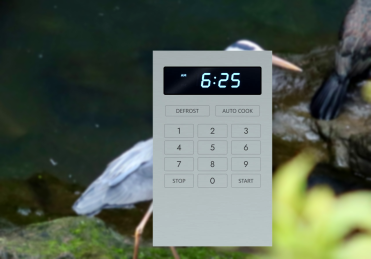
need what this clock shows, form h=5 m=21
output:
h=6 m=25
